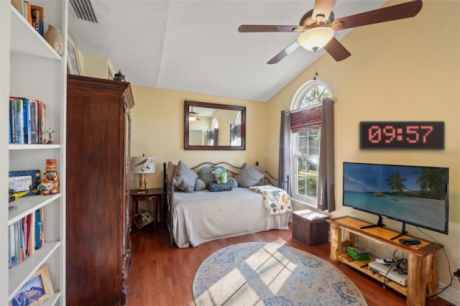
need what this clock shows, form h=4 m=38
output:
h=9 m=57
